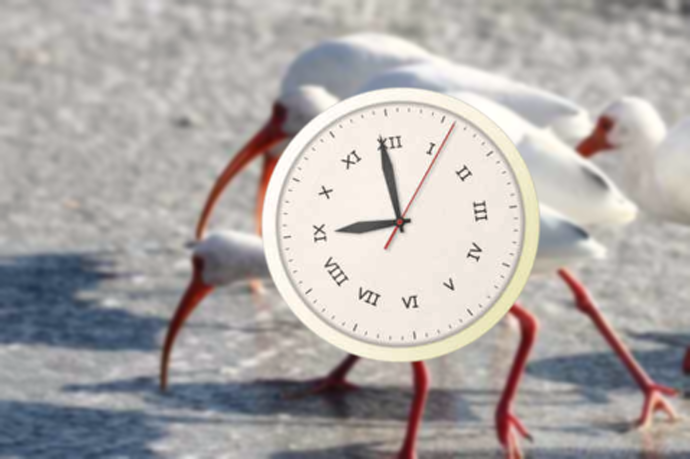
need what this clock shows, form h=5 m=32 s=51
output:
h=8 m=59 s=6
